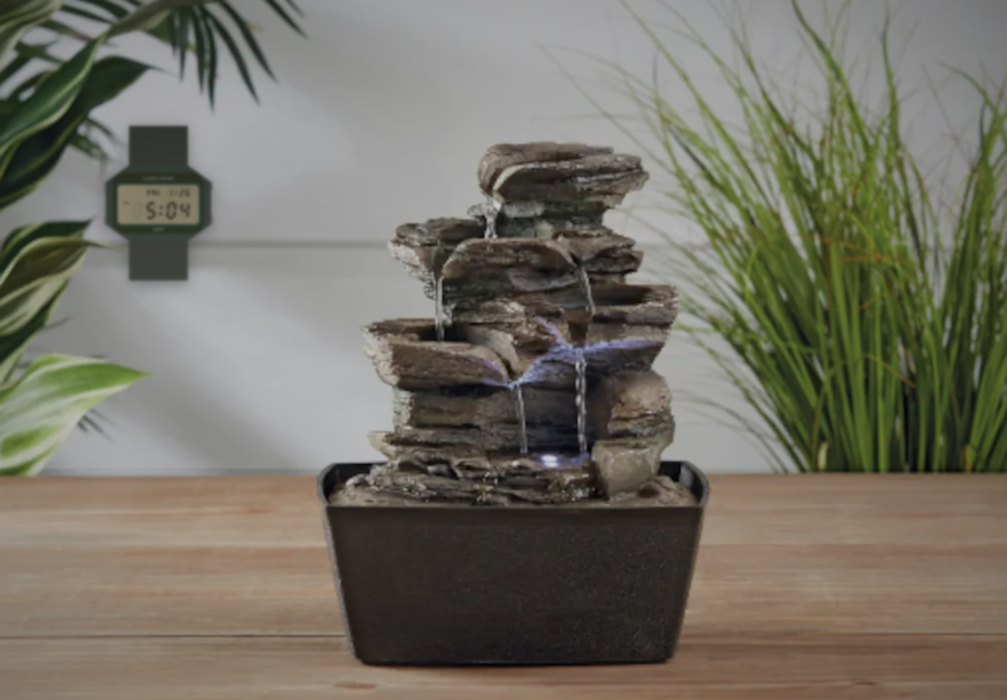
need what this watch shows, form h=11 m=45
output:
h=5 m=4
